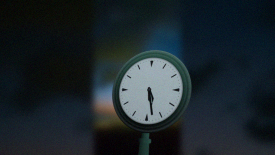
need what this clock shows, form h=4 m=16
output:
h=5 m=28
